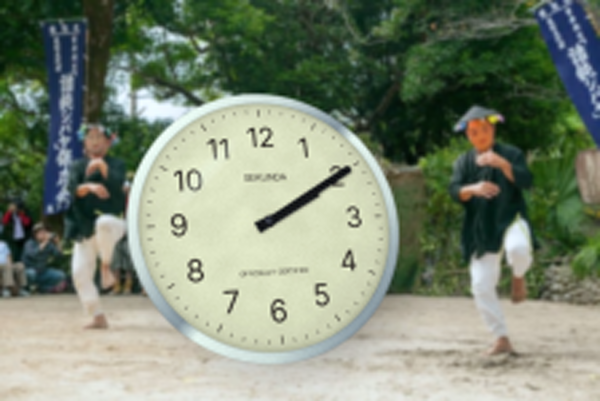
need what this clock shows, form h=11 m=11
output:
h=2 m=10
